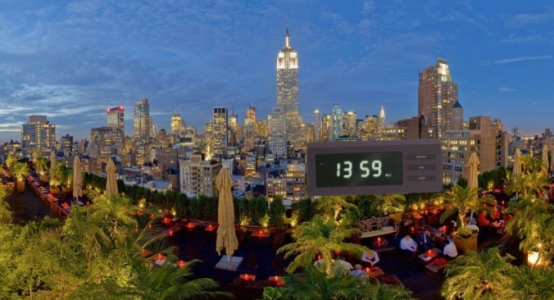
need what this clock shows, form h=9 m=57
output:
h=13 m=59
